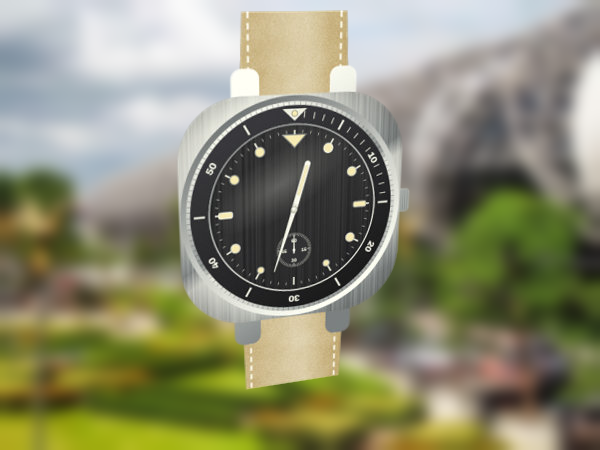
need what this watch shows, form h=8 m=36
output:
h=12 m=33
